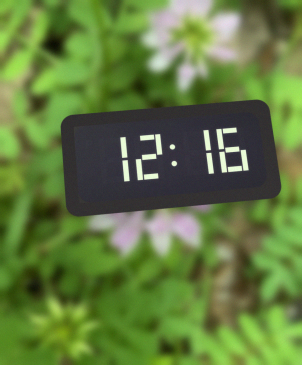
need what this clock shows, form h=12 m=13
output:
h=12 m=16
